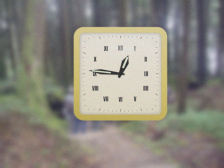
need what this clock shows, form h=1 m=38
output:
h=12 m=46
